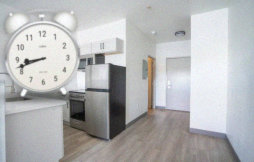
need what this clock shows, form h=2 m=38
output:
h=8 m=42
